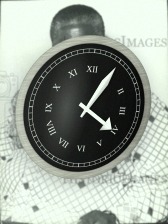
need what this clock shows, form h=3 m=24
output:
h=4 m=5
